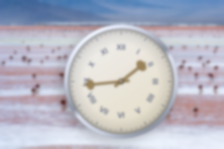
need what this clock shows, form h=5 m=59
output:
h=1 m=44
